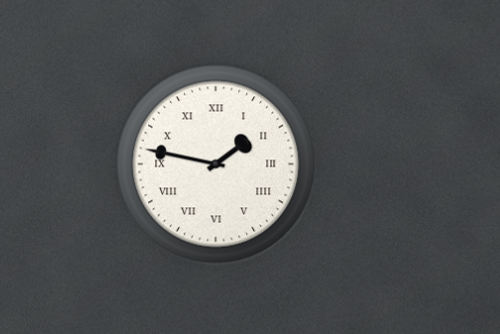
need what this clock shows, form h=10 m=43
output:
h=1 m=47
